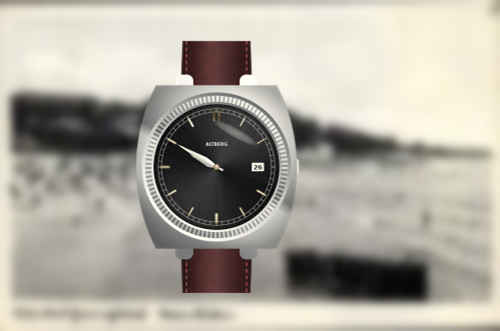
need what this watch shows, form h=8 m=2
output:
h=9 m=50
